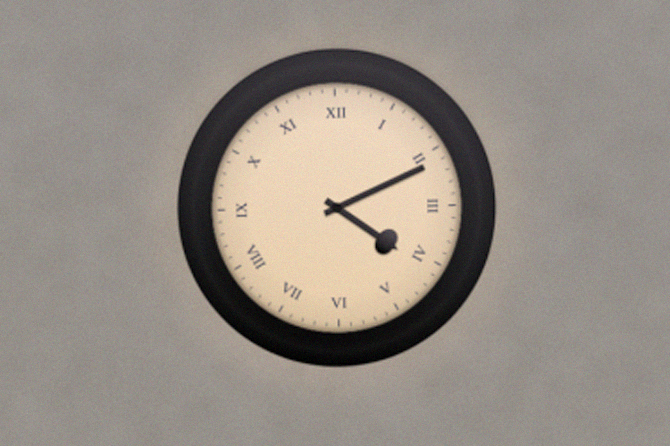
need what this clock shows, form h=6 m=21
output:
h=4 m=11
